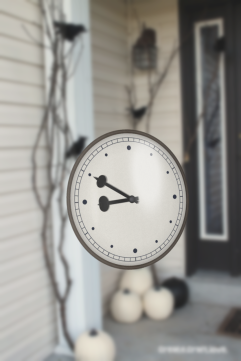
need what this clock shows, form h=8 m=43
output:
h=8 m=50
